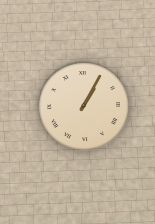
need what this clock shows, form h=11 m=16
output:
h=1 m=5
